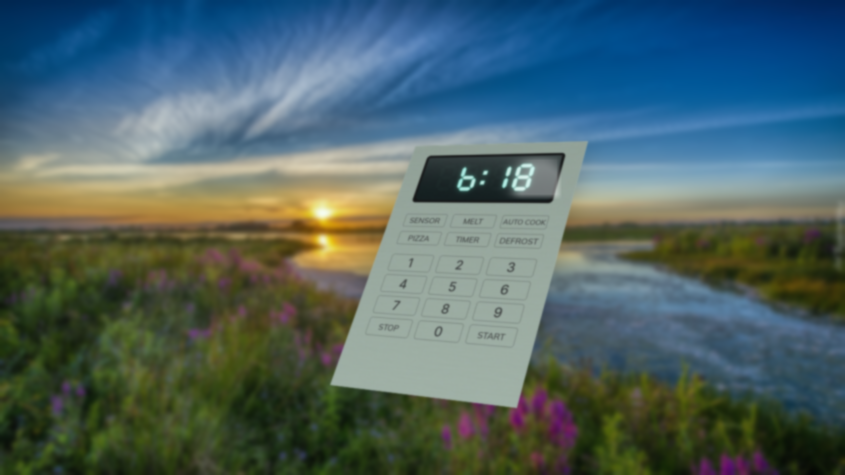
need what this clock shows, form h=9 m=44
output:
h=6 m=18
